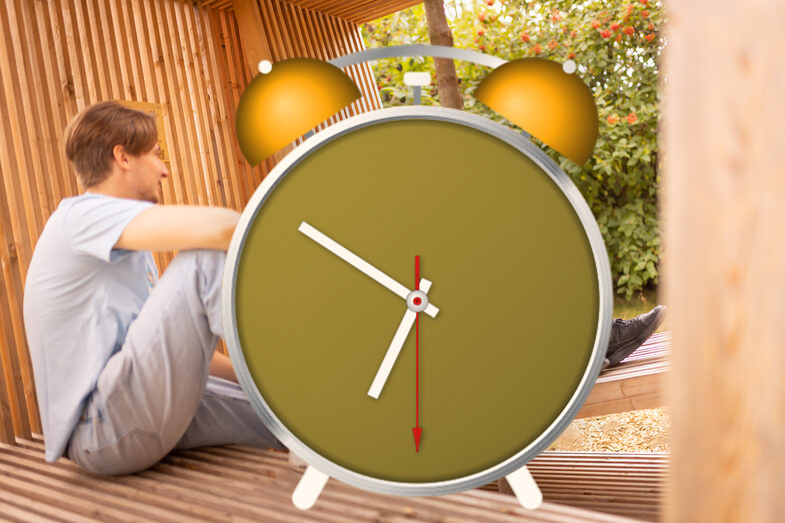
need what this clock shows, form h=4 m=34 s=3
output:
h=6 m=50 s=30
